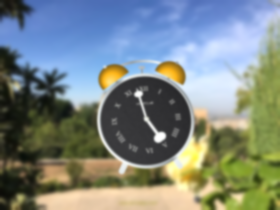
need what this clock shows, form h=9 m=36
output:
h=4 m=58
